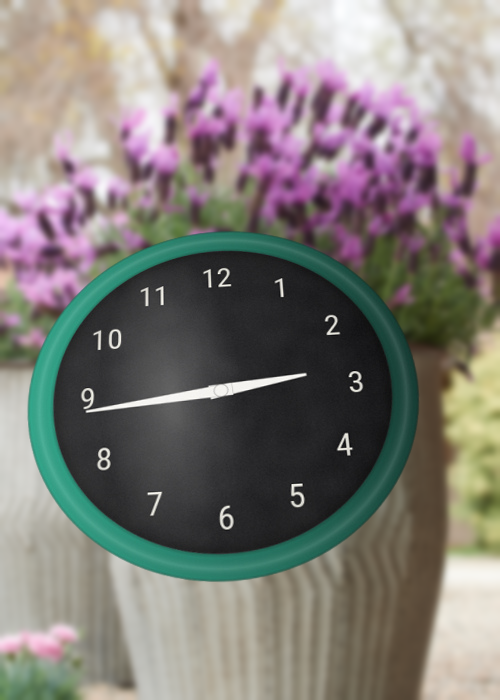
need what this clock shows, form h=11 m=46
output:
h=2 m=44
